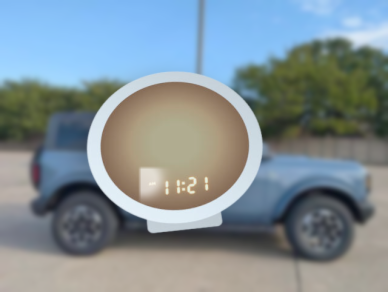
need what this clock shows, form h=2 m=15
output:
h=11 m=21
